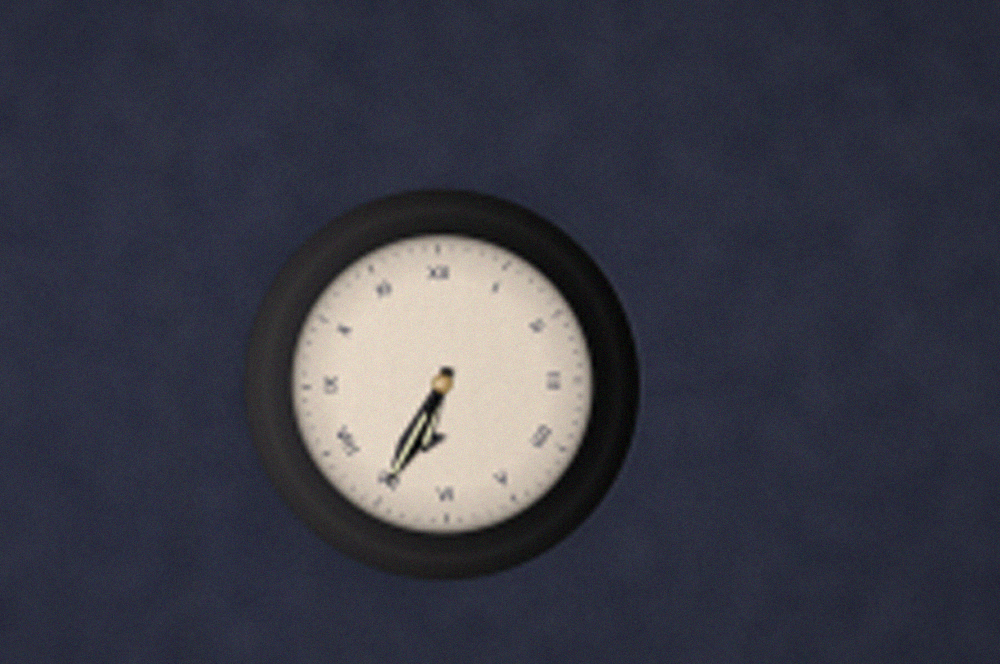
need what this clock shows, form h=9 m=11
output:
h=6 m=35
